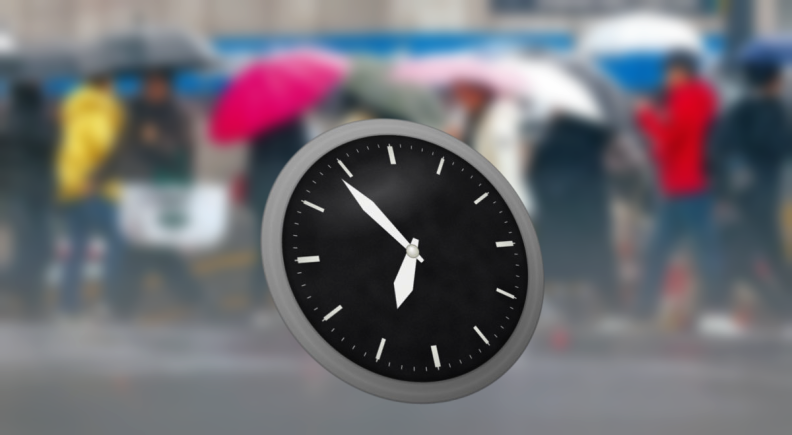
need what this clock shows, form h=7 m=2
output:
h=6 m=54
